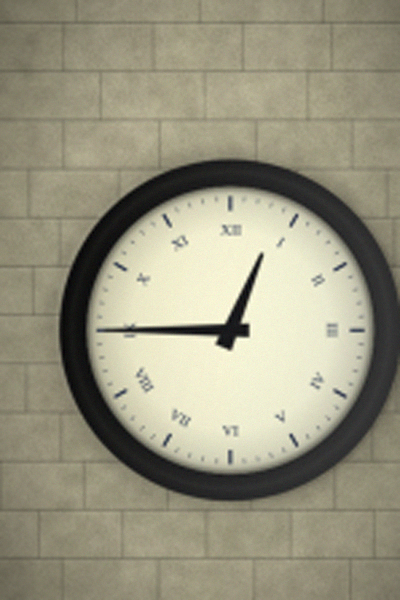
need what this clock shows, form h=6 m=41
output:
h=12 m=45
